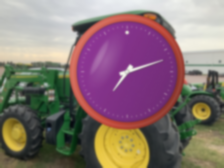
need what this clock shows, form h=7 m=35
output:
h=7 m=12
